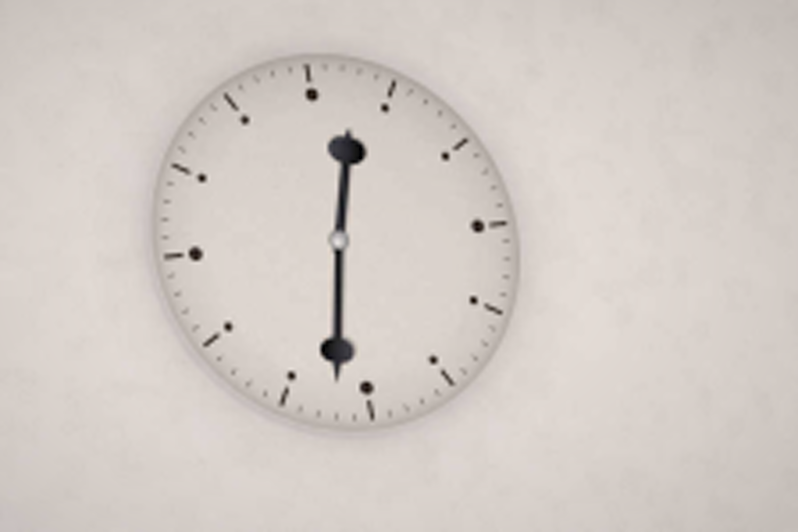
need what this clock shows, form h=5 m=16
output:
h=12 m=32
